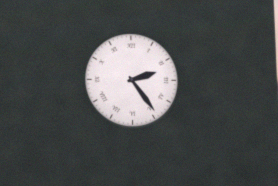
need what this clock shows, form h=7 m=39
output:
h=2 m=24
